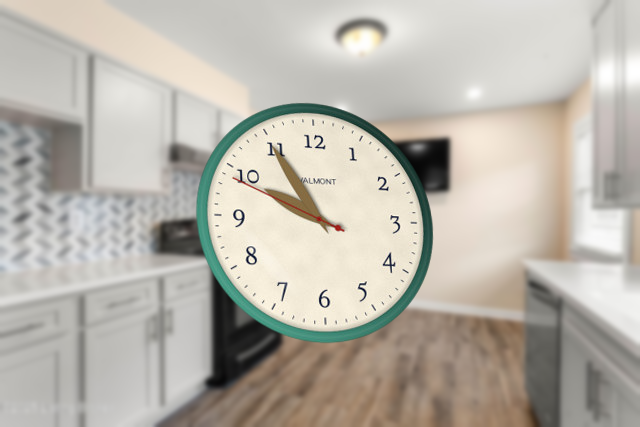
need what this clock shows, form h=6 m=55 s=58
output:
h=9 m=54 s=49
